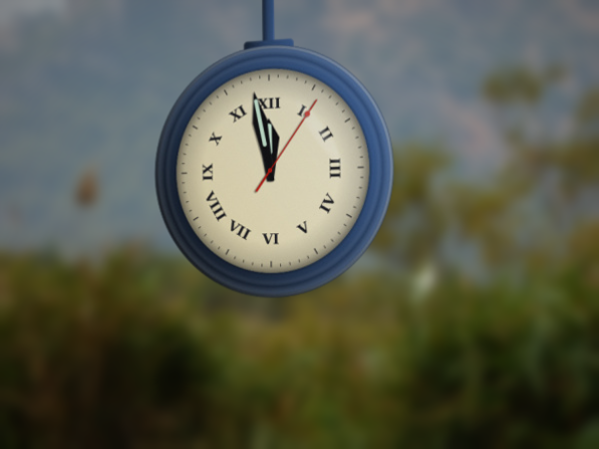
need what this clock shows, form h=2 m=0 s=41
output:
h=11 m=58 s=6
